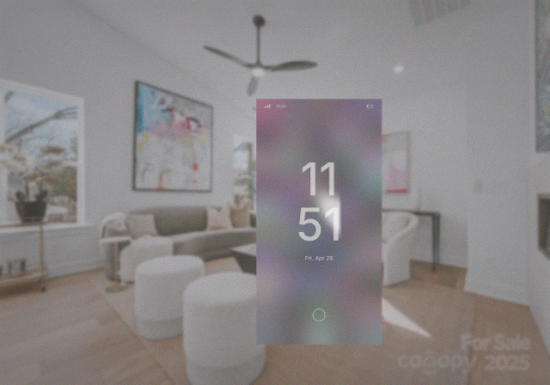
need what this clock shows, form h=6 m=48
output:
h=11 m=51
